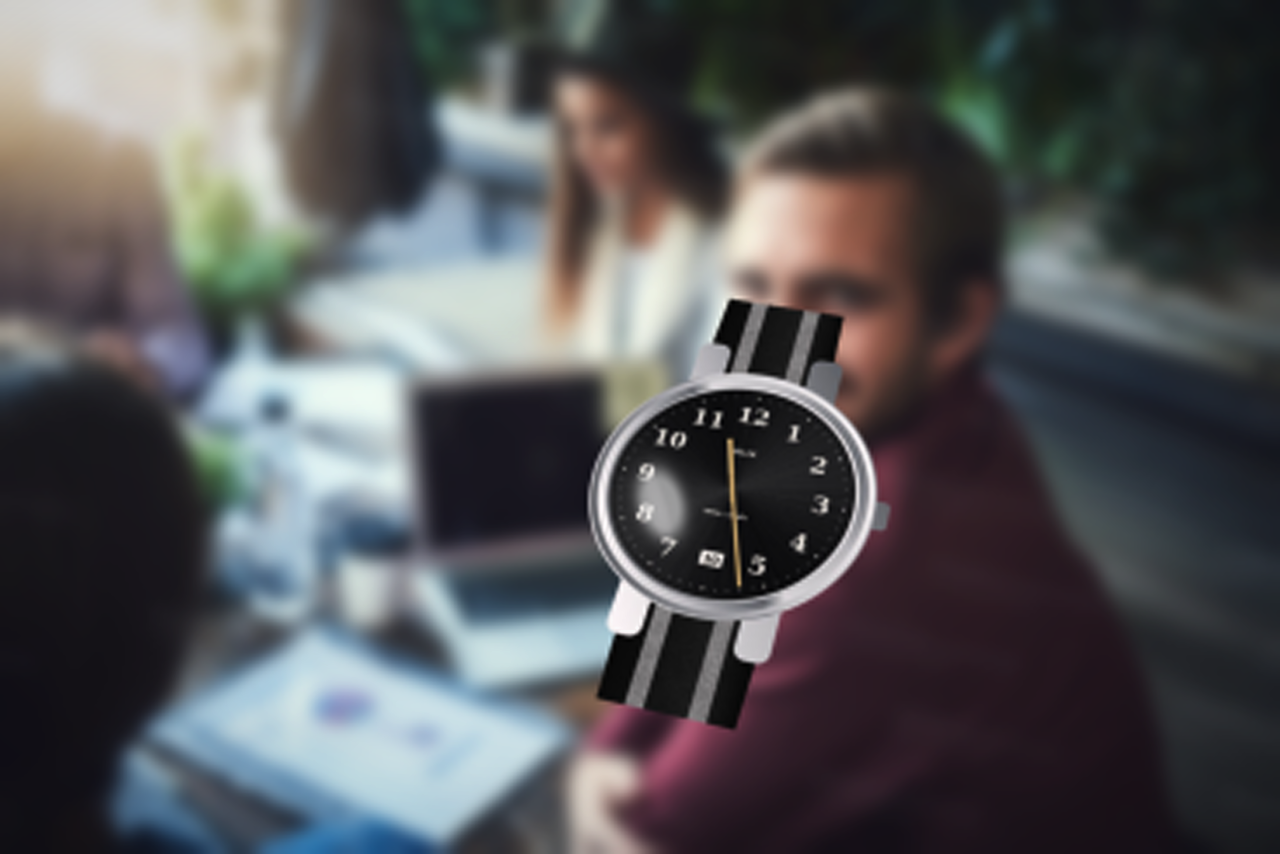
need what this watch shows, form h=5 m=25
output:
h=11 m=27
